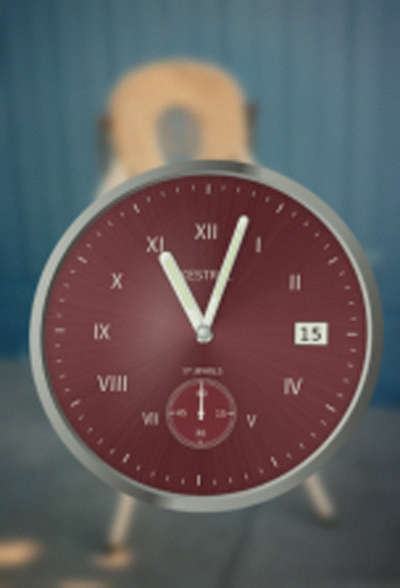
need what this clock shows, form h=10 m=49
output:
h=11 m=3
